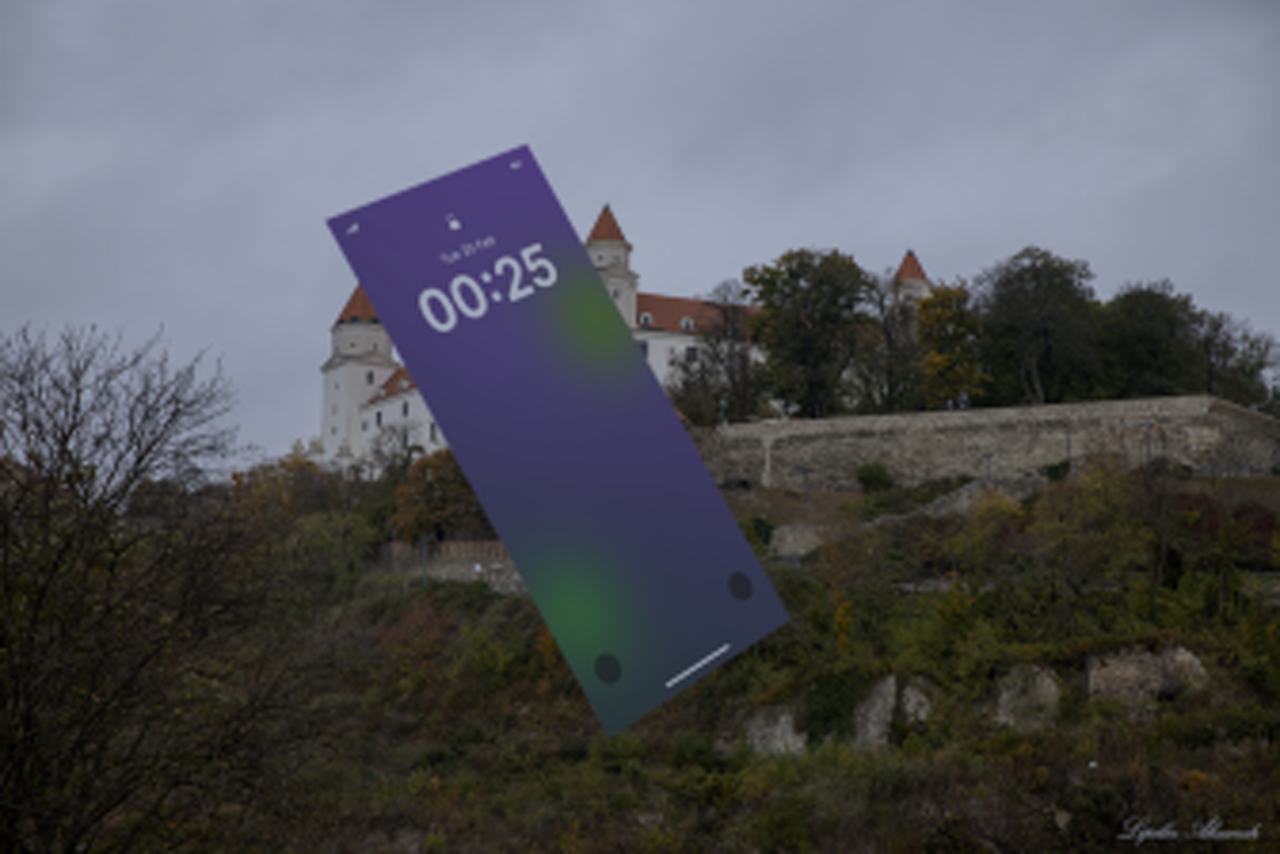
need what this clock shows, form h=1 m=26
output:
h=0 m=25
